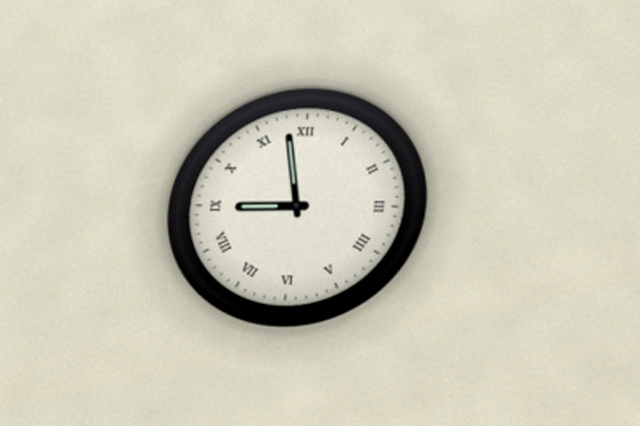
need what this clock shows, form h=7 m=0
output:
h=8 m=58
